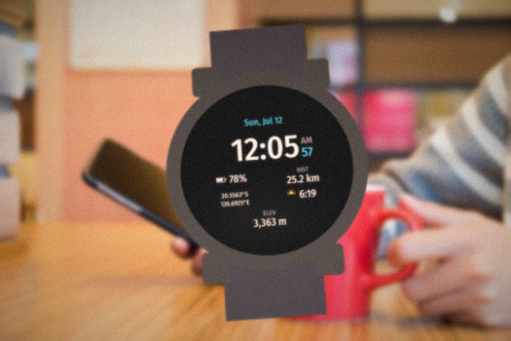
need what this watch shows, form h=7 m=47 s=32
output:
h=12 m=5 s=57
